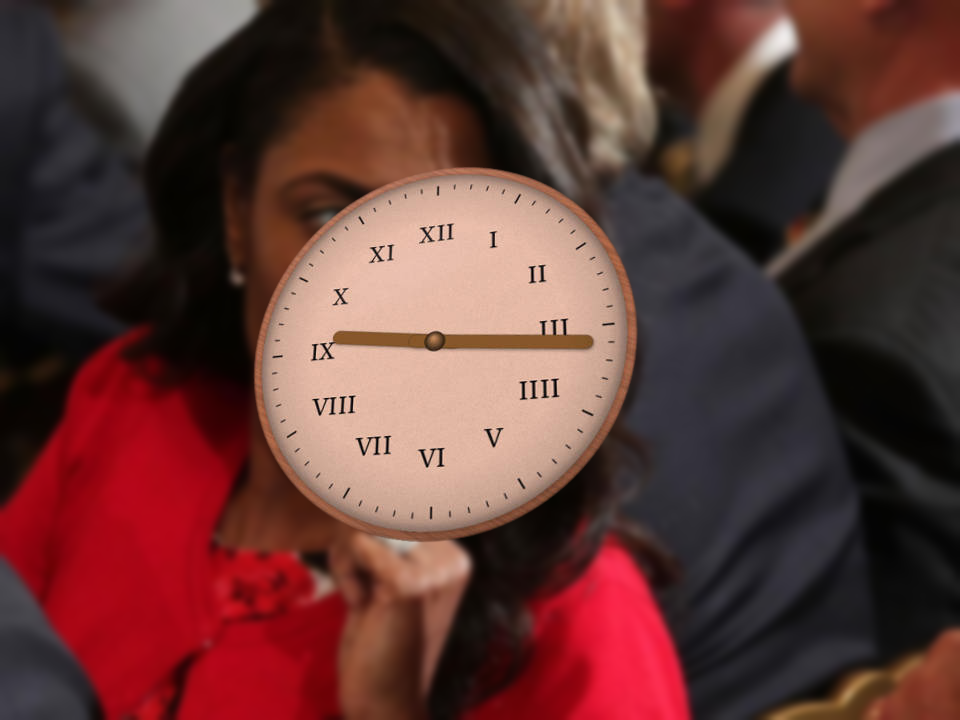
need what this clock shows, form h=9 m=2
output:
h=9 m=16
